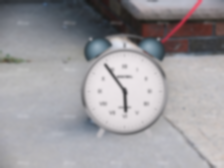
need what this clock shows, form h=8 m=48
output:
h=5 m=54
